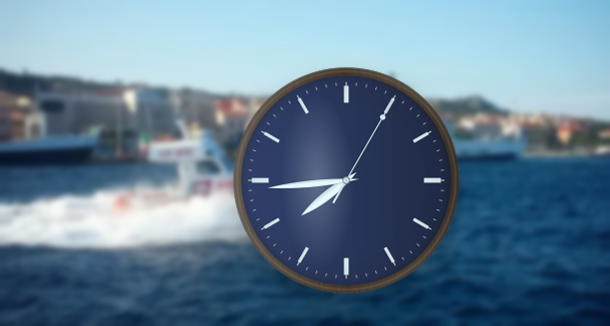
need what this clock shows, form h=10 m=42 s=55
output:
h=7 m=44 s=5
